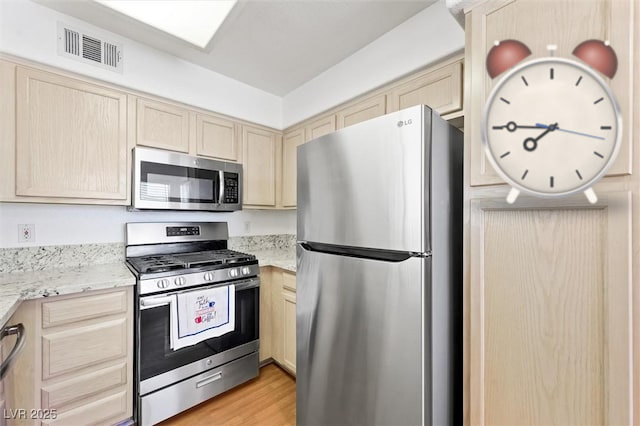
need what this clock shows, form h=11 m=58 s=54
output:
h=7 m=45 s=17
